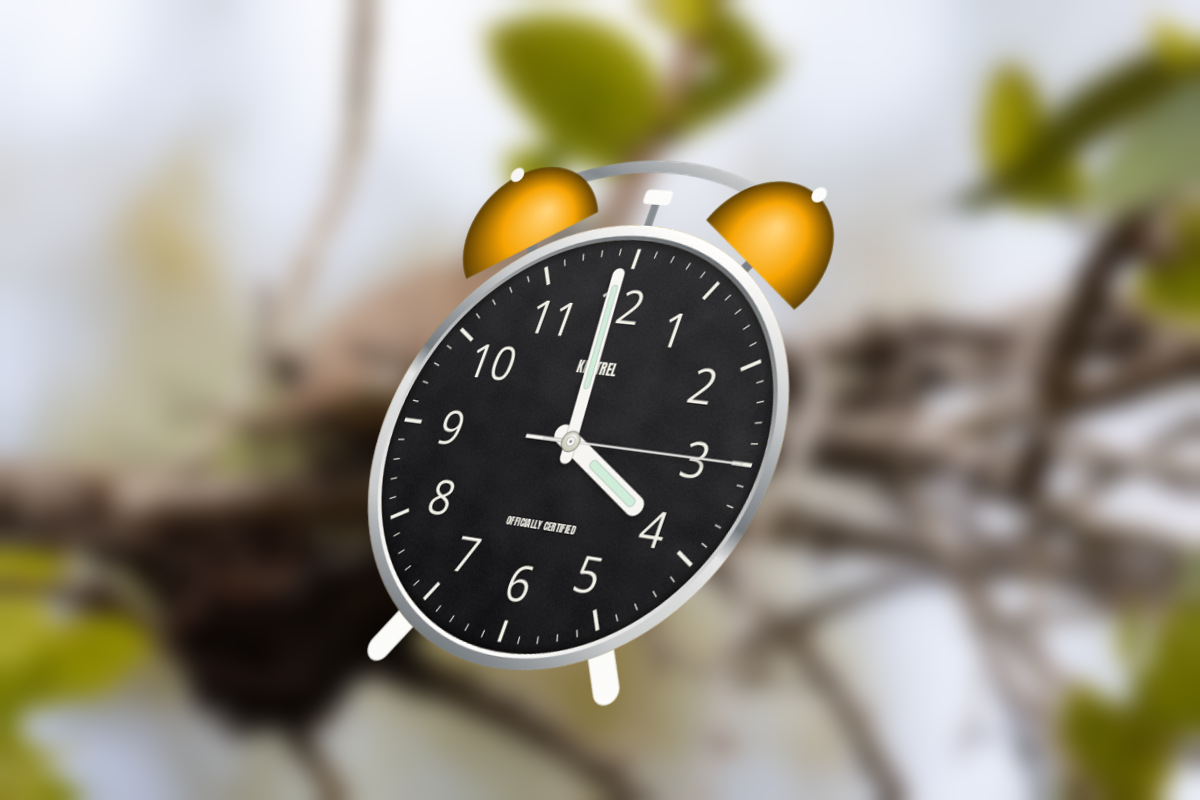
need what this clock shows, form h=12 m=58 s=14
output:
h=3 m=59 s=15
